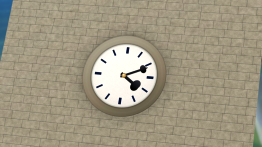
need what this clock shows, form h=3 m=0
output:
h=4 m=11
